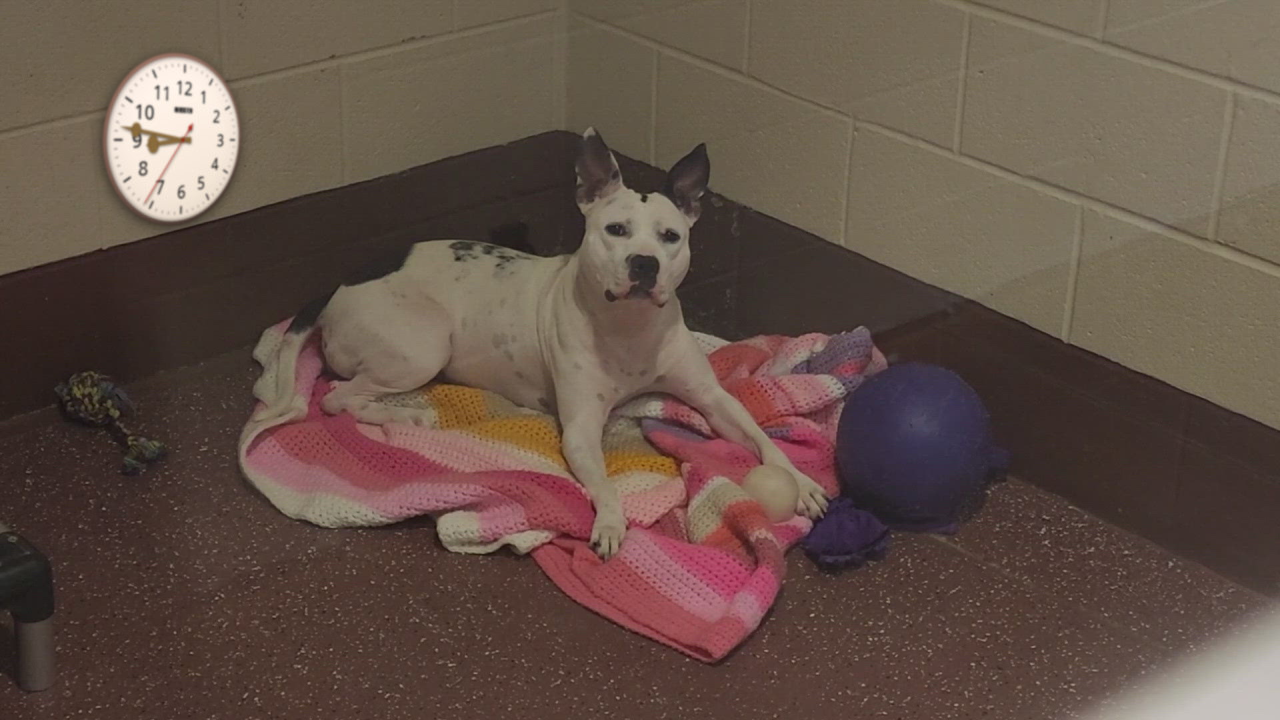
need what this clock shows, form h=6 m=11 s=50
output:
h=8 m=46 s=36
